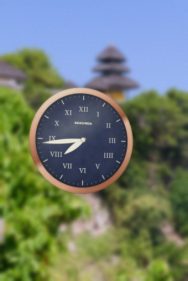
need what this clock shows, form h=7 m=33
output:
h=7 m=44
